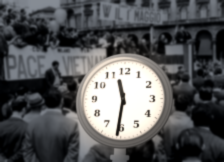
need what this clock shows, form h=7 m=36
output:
h=11 m=31
